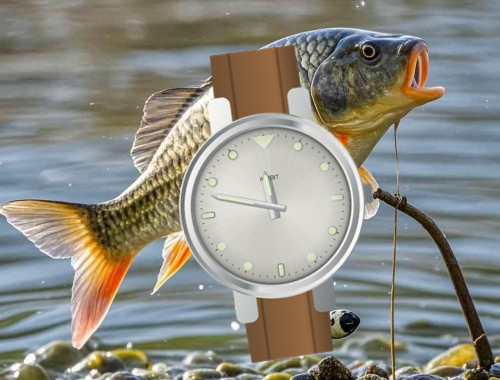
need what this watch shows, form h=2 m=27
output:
h=11 m=48
